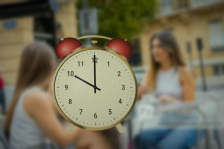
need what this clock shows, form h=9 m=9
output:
h=10 m=0
